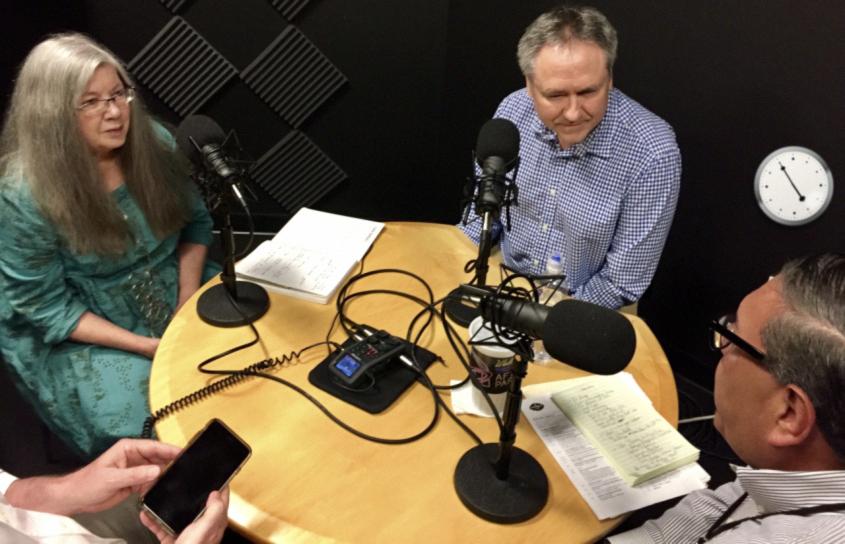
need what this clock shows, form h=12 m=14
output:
h=4 m=55
